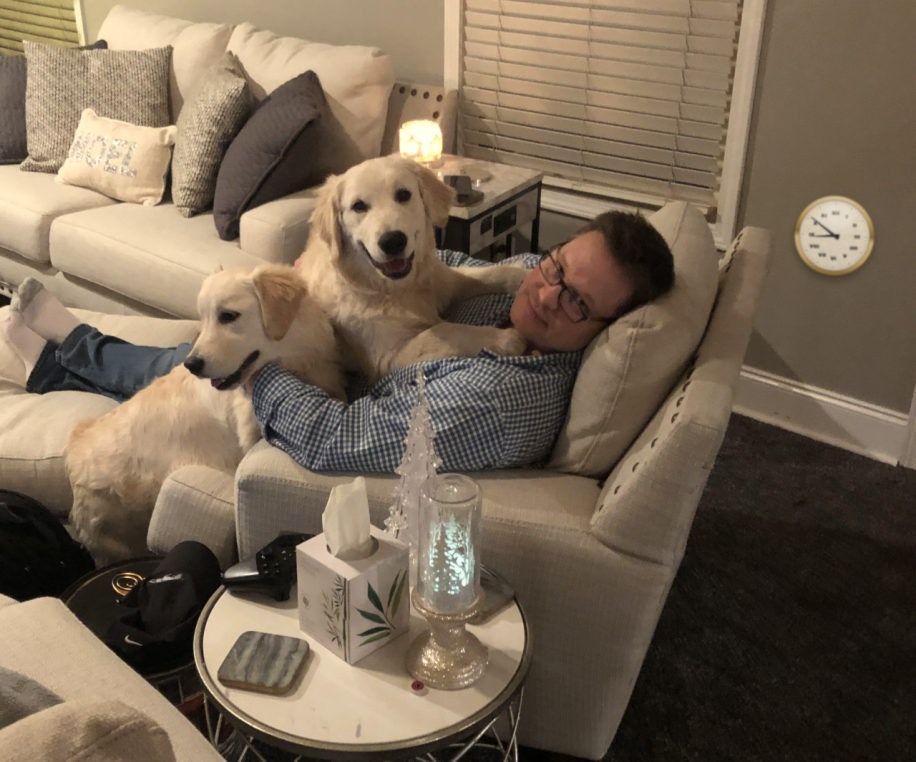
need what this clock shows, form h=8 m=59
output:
h=8 m=51
